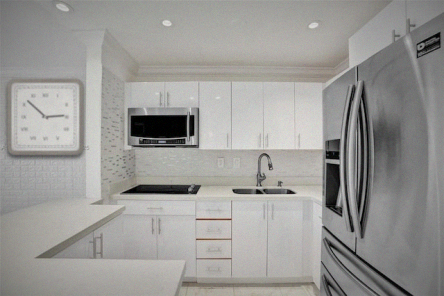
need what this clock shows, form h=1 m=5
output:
h=2 m=52
